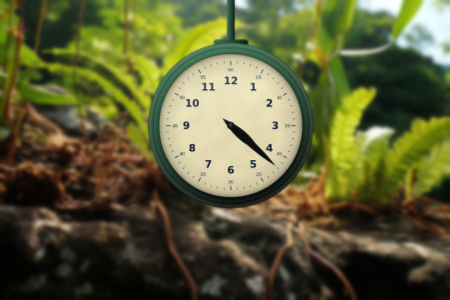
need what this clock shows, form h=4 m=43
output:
h=4 m=22
